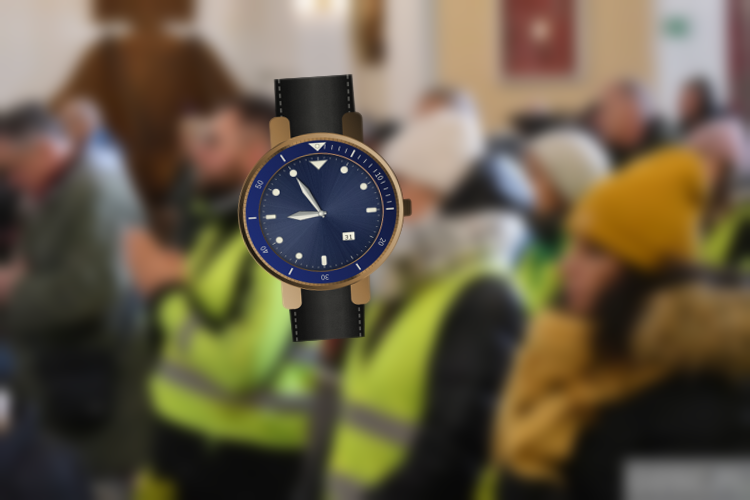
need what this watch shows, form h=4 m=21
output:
h=8 m=55
